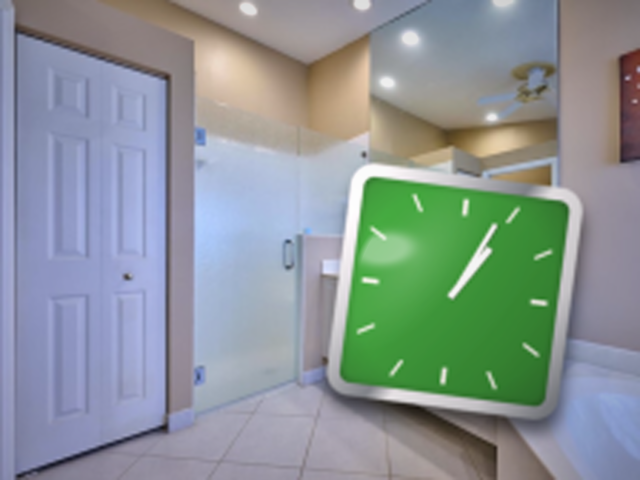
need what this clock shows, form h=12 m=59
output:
h=1 m=4
